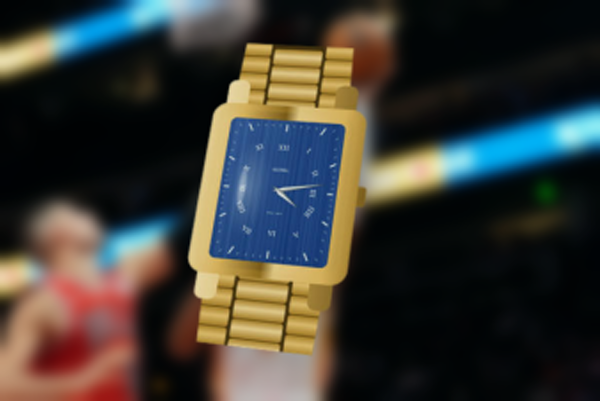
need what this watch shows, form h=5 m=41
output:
h=4 m=13
